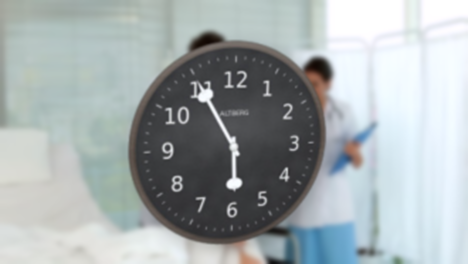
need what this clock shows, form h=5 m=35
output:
h=5 m=55
